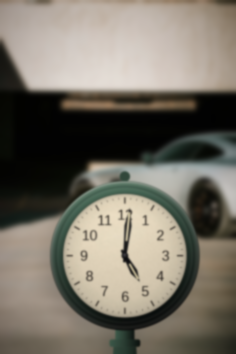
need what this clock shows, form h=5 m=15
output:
h=5 m=1
